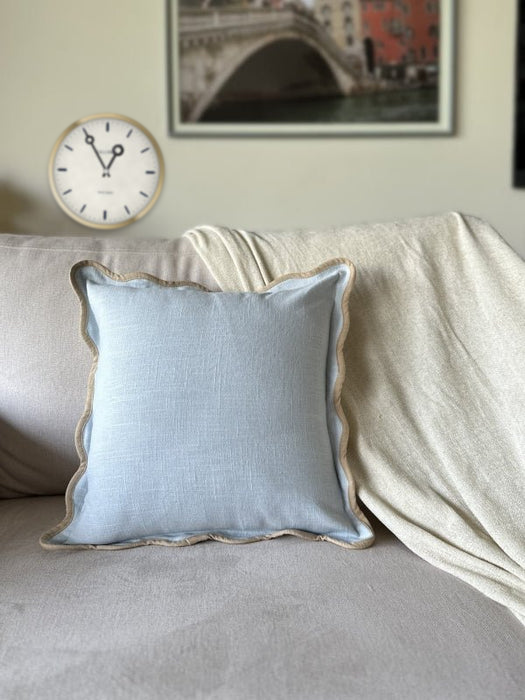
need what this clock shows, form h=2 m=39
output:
h=12 m=55
